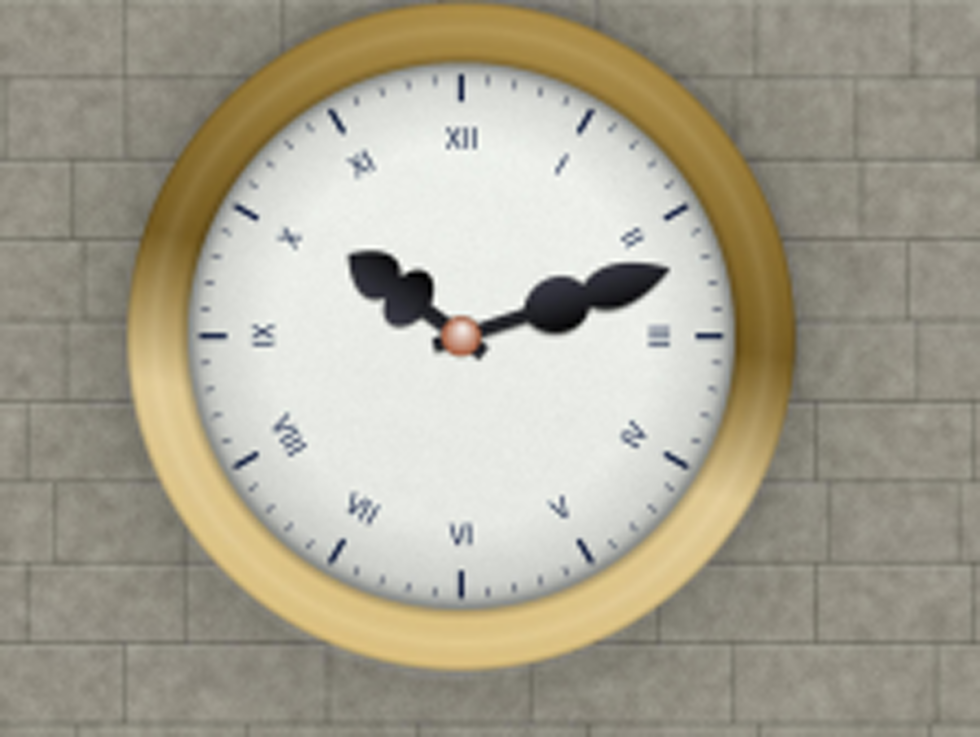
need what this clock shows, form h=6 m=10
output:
h=10 m=12
